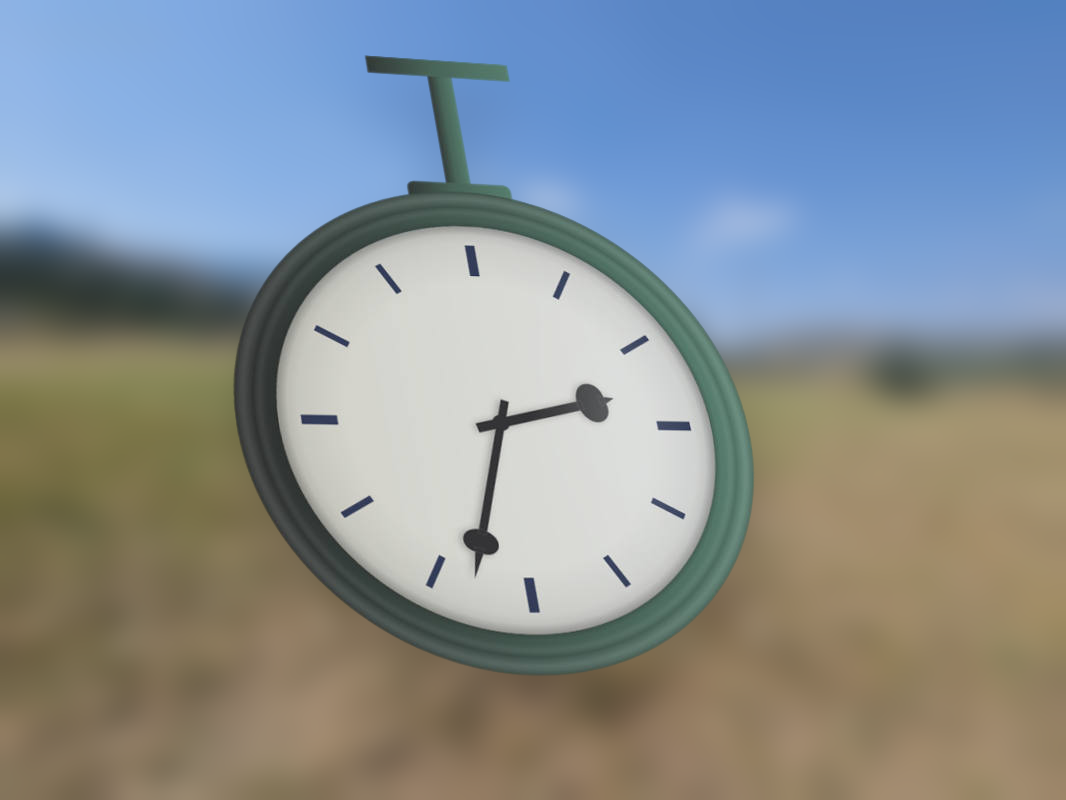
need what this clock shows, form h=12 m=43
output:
h=2 m=33
